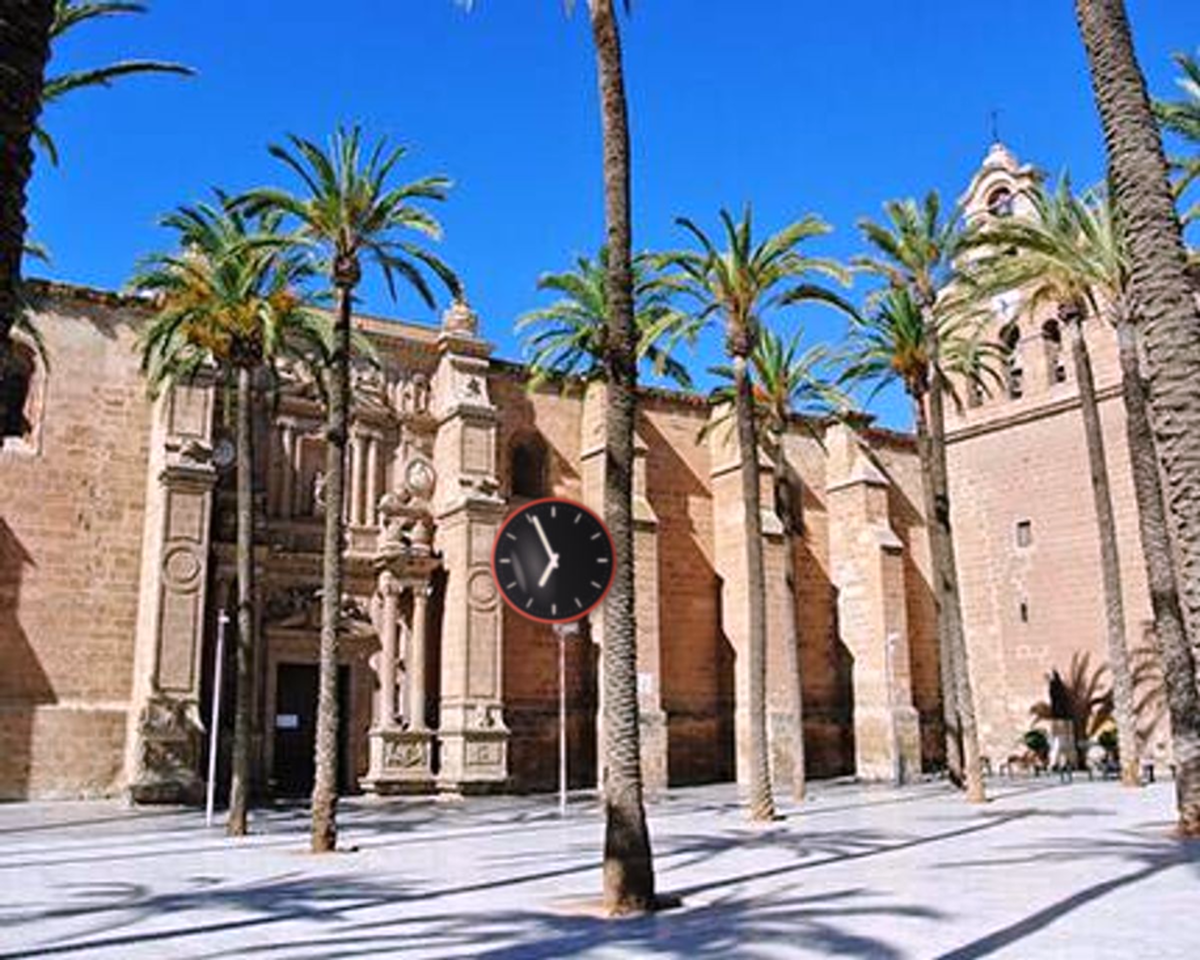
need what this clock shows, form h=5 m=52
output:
h=6 m=56
